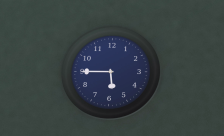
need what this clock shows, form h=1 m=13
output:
h=5 m=45
